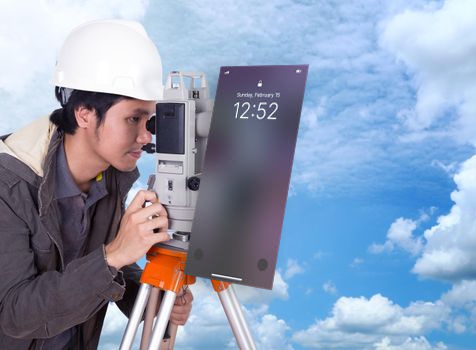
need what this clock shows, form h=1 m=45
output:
h=12 m=52
